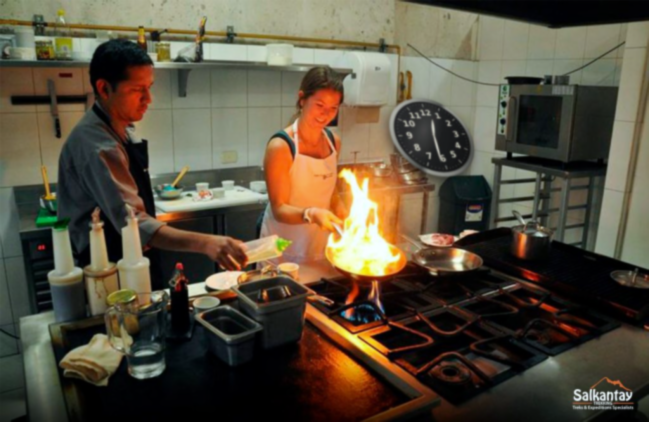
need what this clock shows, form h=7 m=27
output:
h=12 m=31
